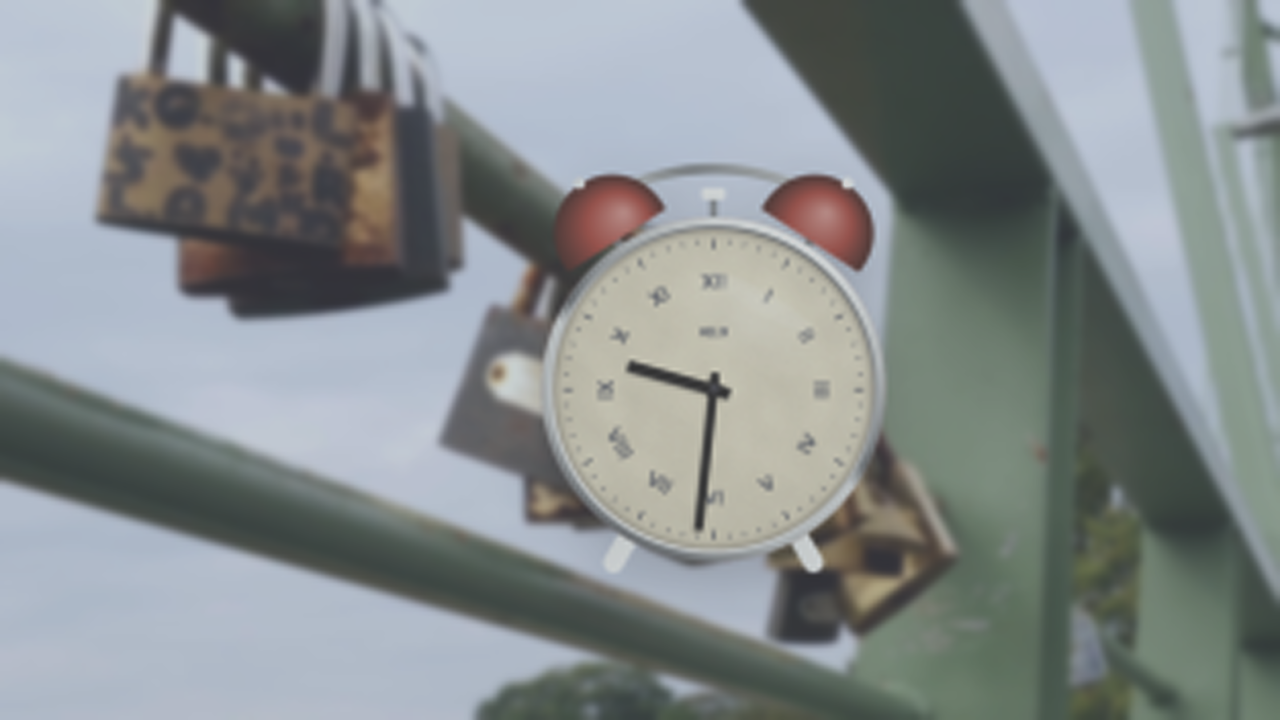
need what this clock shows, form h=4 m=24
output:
h=9 m=31
